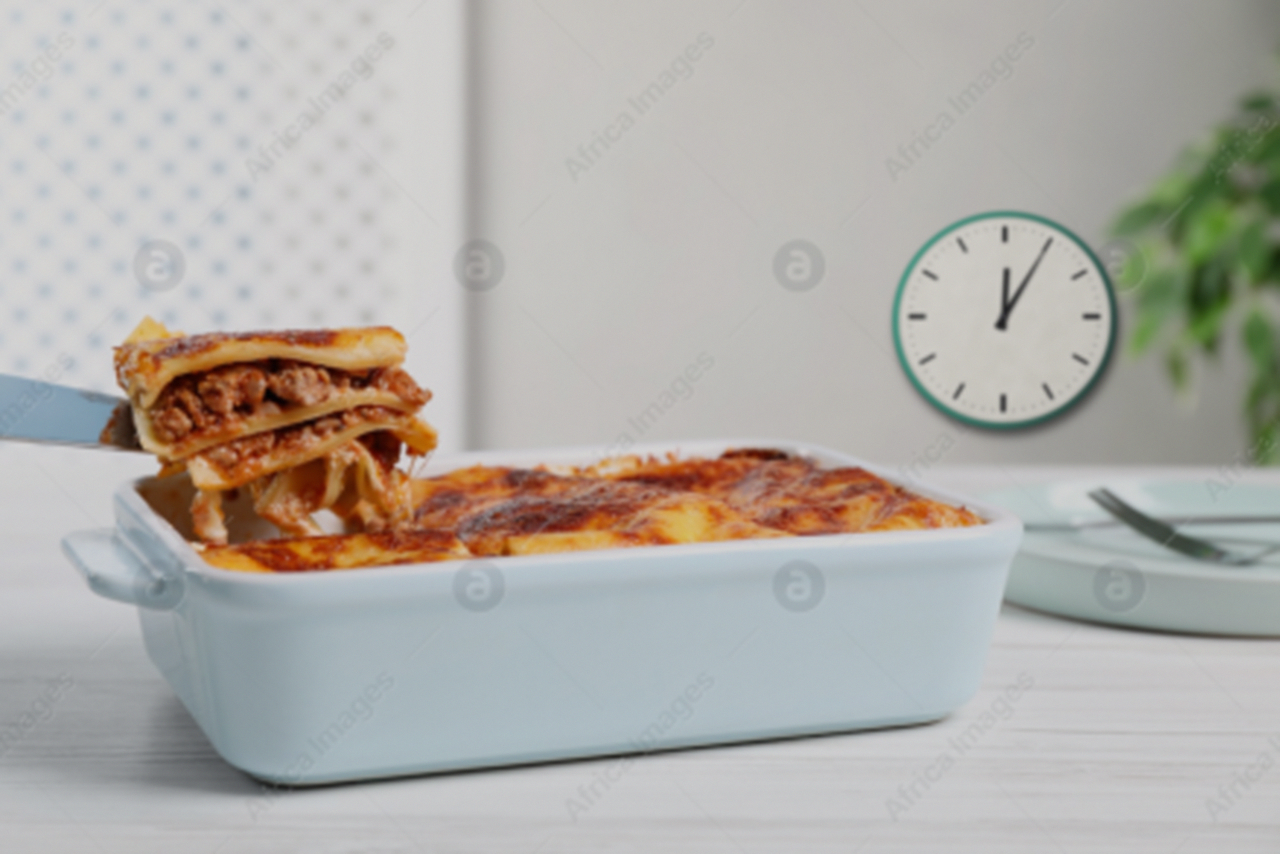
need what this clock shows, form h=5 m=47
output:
h=12 m=5
